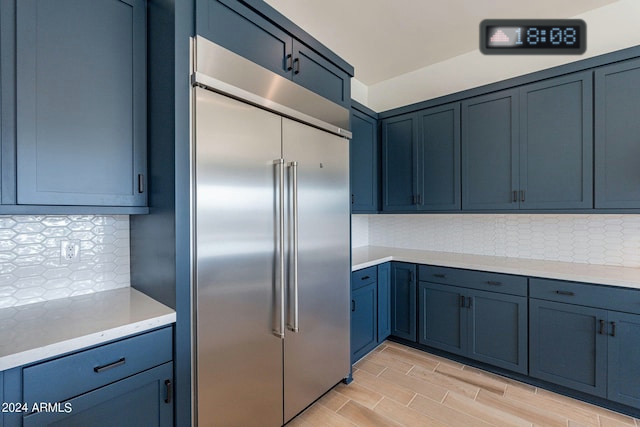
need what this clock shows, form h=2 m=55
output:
h=18 m=8
